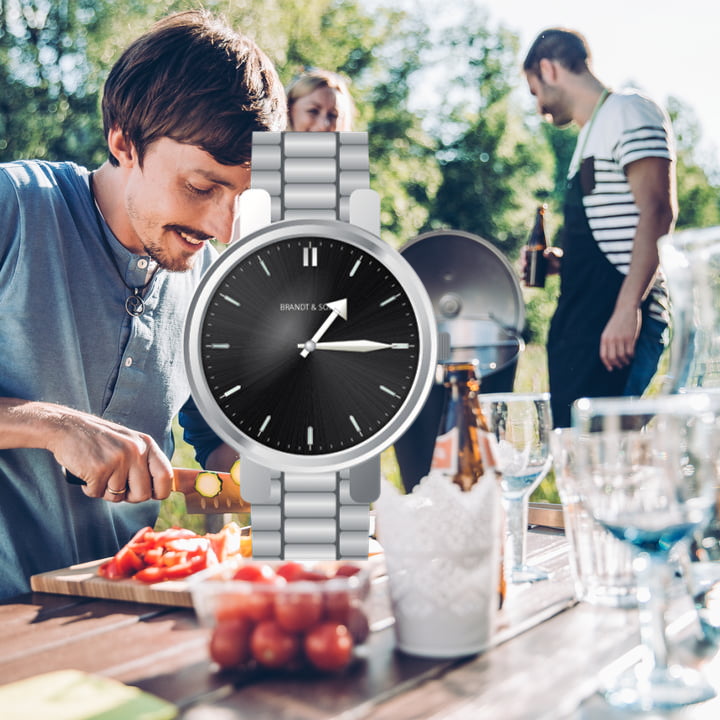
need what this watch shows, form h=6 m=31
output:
h=1 m=15
